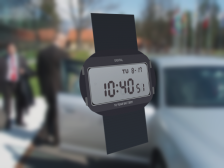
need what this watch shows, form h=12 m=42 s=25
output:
h=10 m=40 s=51
